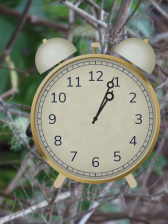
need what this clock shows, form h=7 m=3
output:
h=1 m=4
